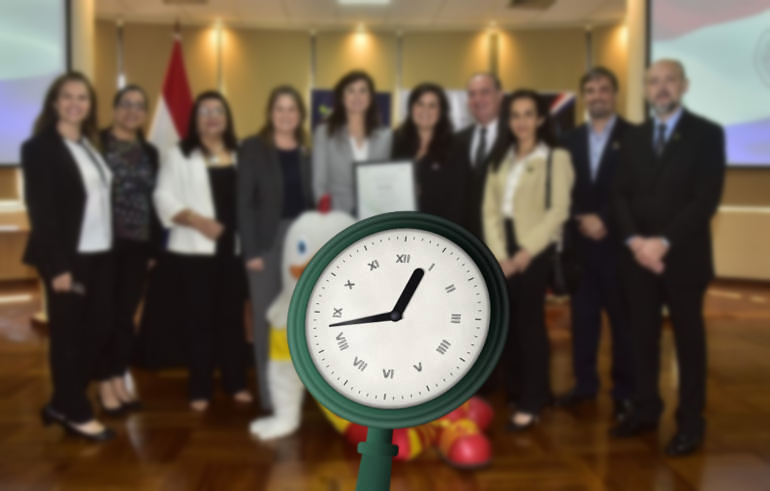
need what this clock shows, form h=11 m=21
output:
h=12 m=43
